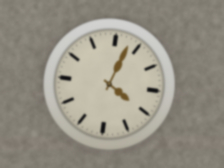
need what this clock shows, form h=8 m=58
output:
h=4 m=3
